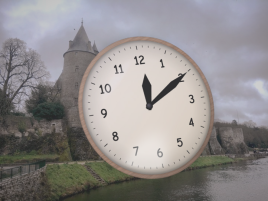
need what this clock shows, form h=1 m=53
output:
h=12 m=10
